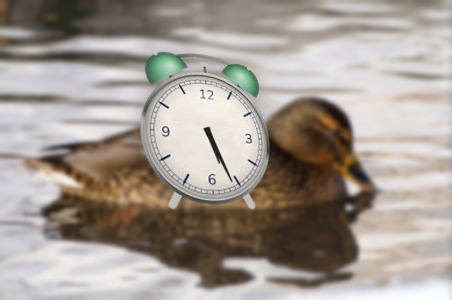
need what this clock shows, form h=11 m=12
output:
h=5 m=26
